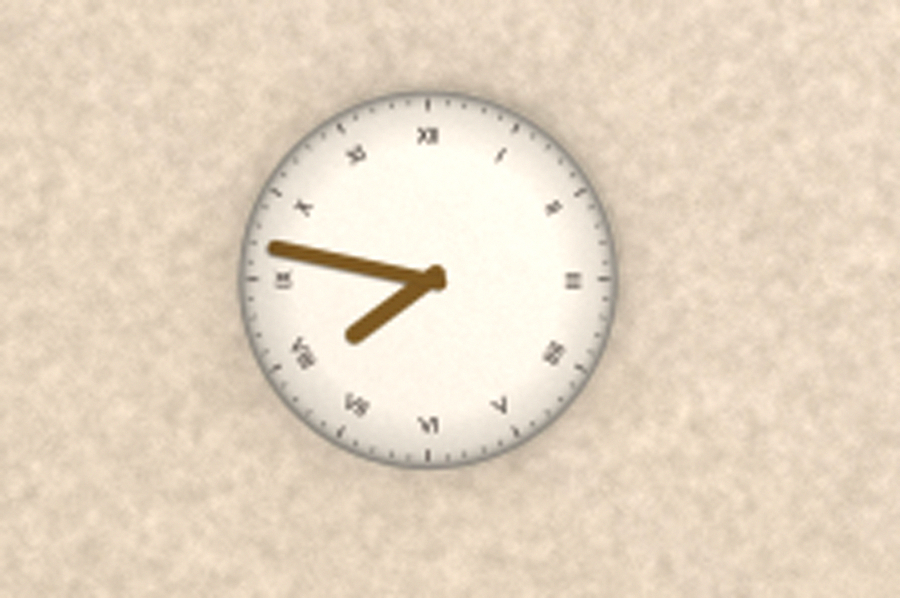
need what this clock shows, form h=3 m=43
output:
h=7 m=47
